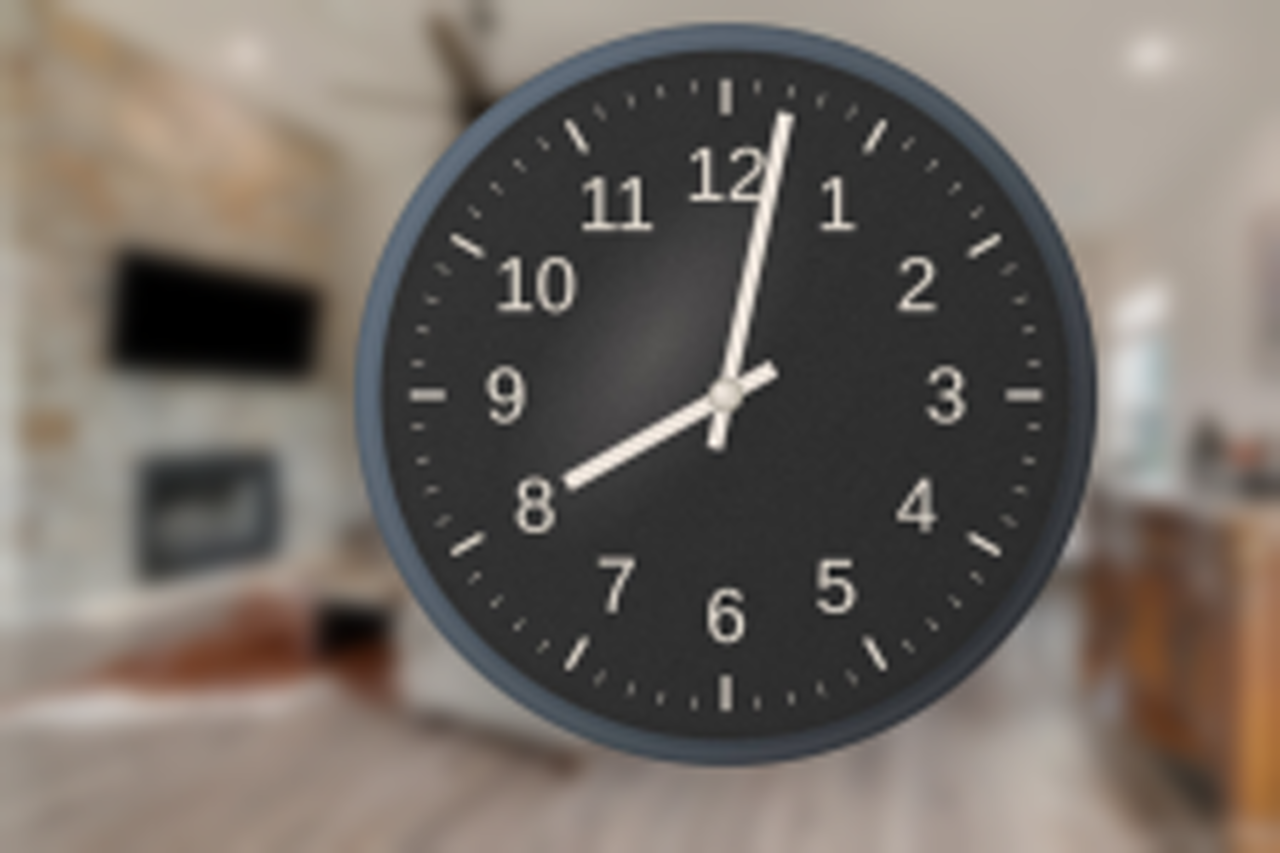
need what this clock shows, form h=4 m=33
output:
h=8 m=2
